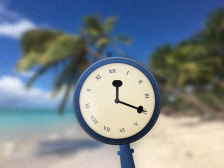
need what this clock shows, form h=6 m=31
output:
h=12 m=20
